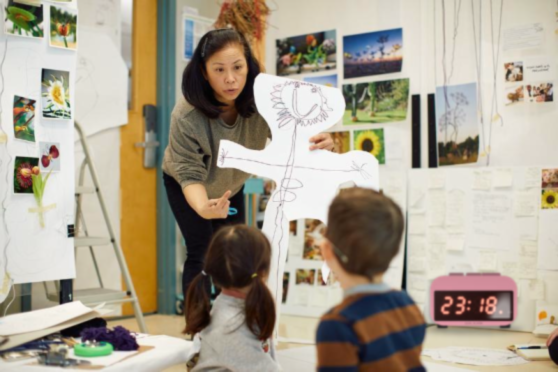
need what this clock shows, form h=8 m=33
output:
h=23 m=18
